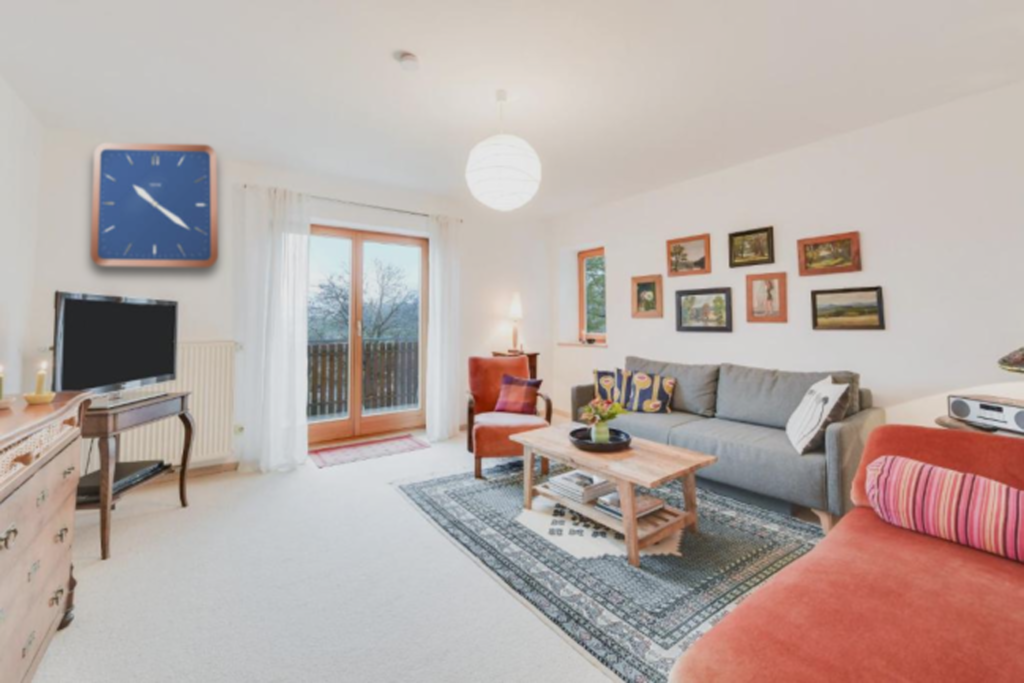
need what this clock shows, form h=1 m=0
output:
h=10 m=21
